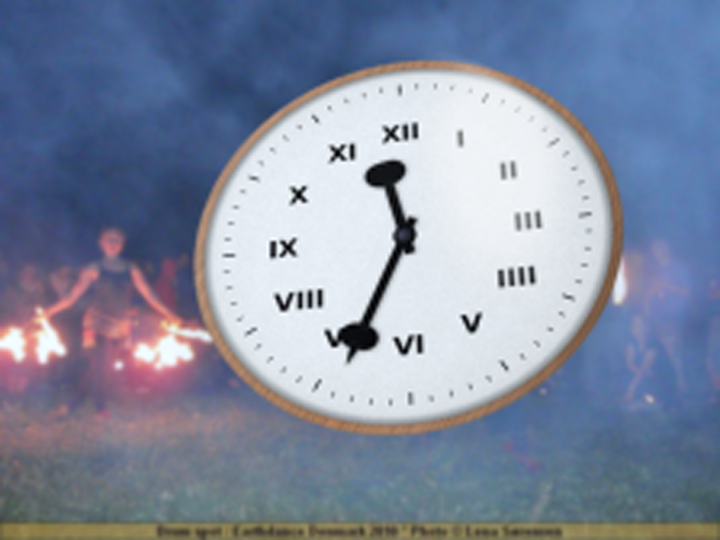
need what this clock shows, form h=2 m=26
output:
h=11 m=34
